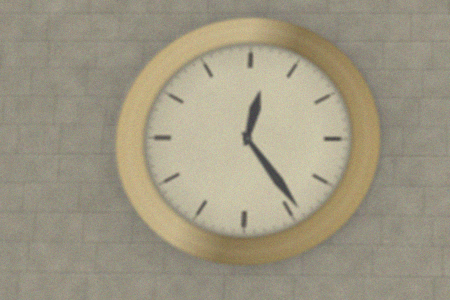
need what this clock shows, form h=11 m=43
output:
h=12 m=24
